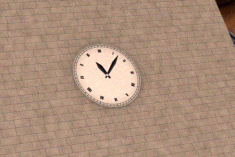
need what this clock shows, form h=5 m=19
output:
h=11 m=7
